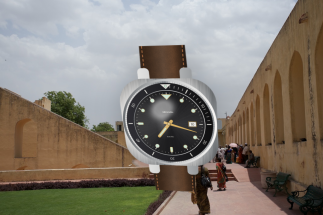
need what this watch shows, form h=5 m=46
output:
h=7 m=18
